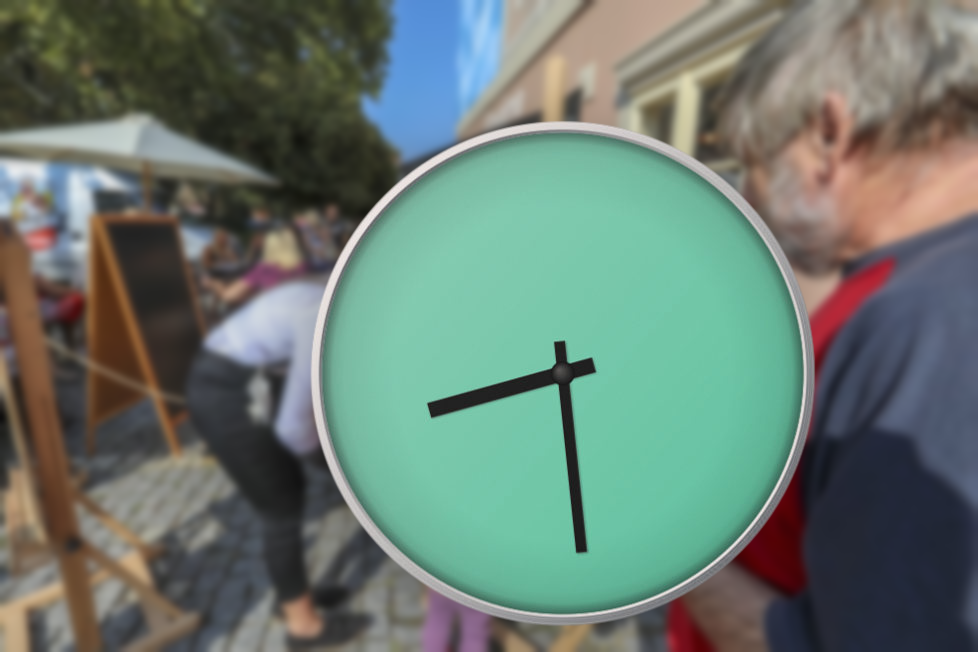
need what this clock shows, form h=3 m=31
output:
h=8 m=29
